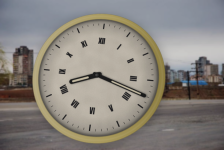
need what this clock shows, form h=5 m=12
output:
h=8 m=18
